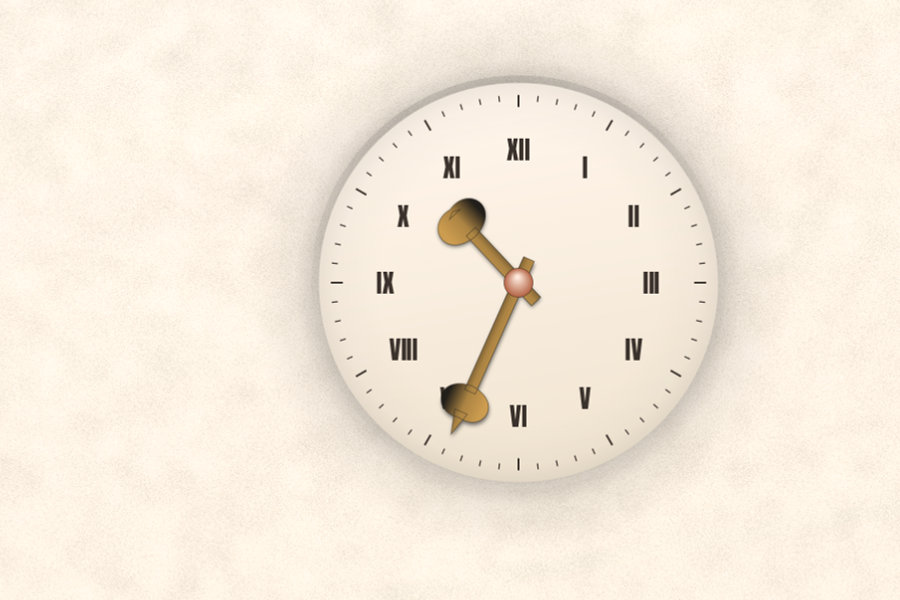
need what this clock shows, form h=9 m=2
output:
h=10 m=34
